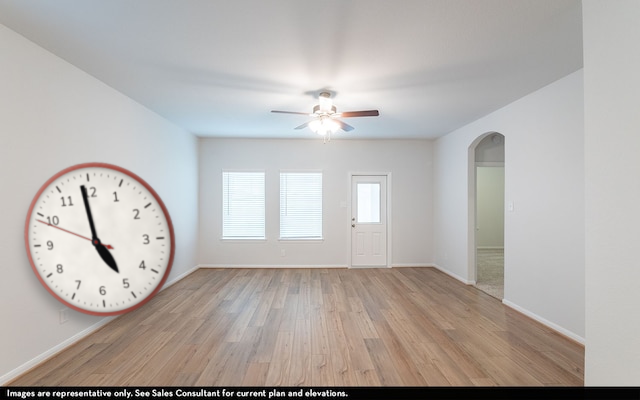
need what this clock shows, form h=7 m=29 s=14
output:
h=4 m=58 s=49
